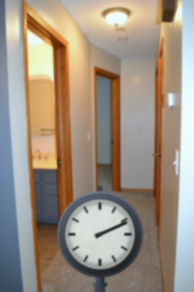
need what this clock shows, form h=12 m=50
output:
h=2 m=11
